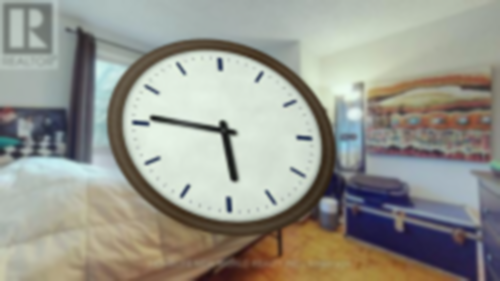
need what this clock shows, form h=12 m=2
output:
h=5 m=46
